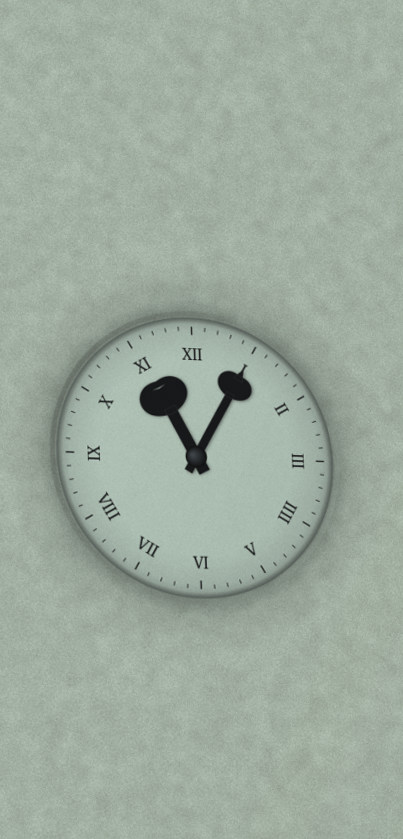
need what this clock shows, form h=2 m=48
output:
h=11 m=5
